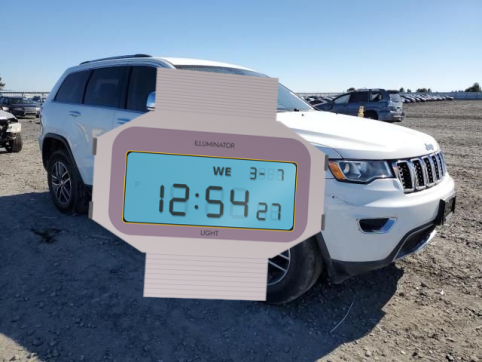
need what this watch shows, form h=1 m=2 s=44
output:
h=12 m=54 s=27
